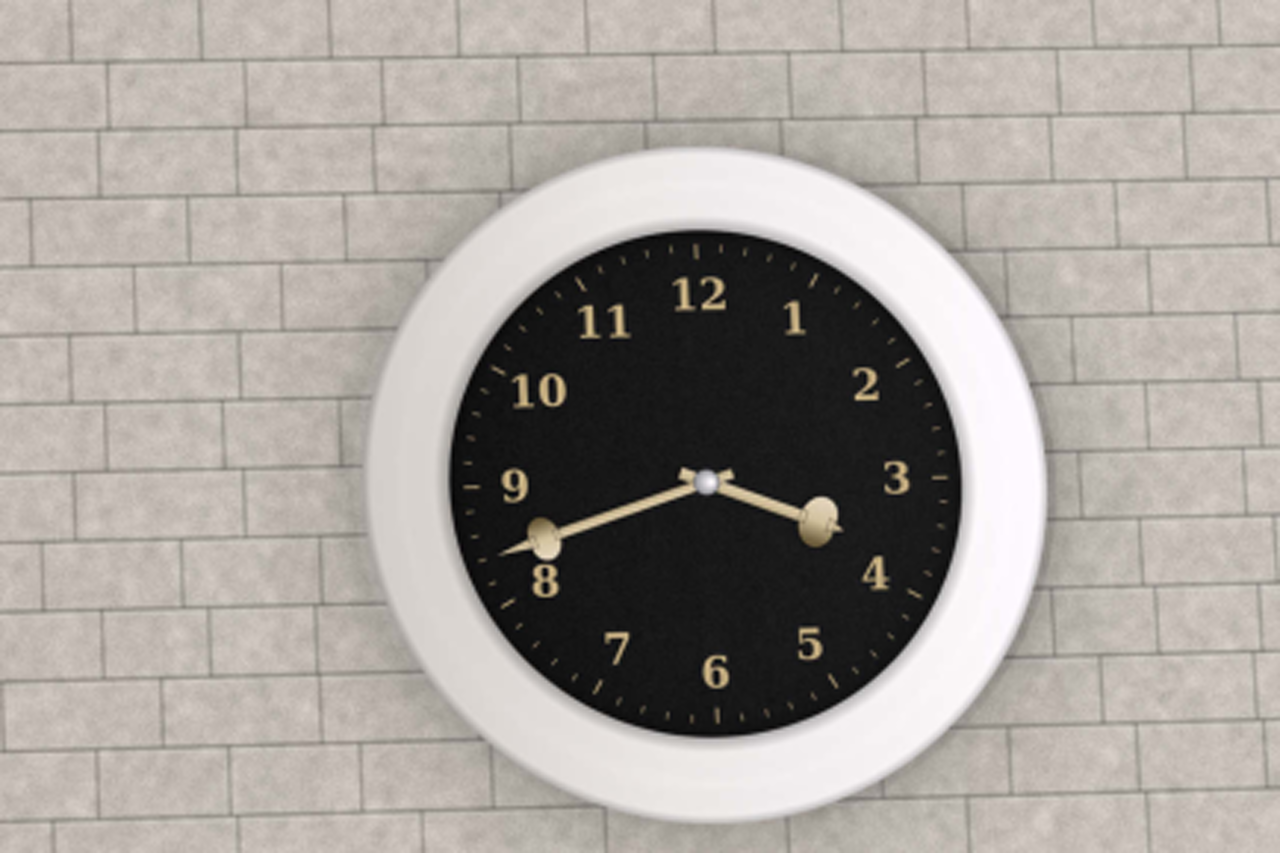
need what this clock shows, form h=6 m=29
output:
h=3 m=42
